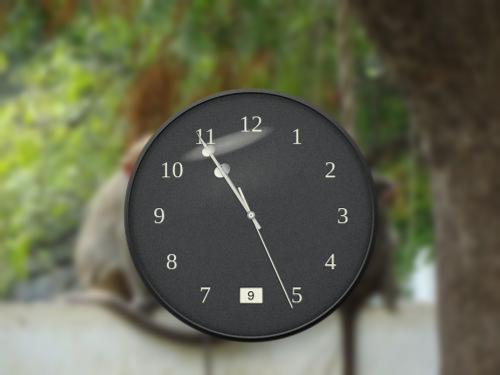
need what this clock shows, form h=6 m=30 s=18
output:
h=10 m=54 s=26
